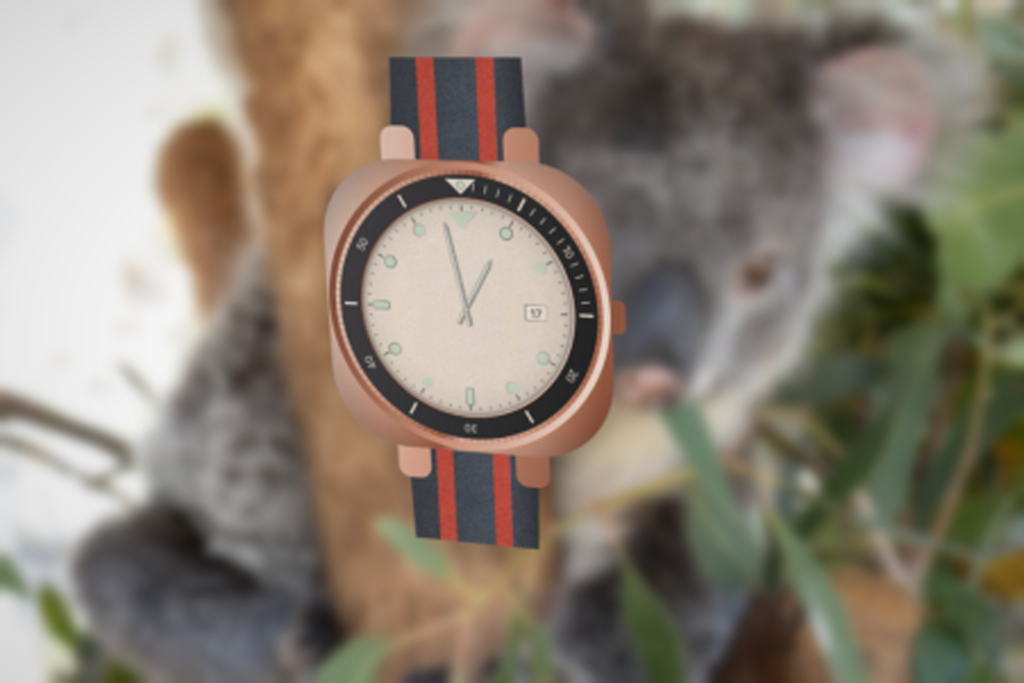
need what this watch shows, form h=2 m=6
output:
h=12 m=58
